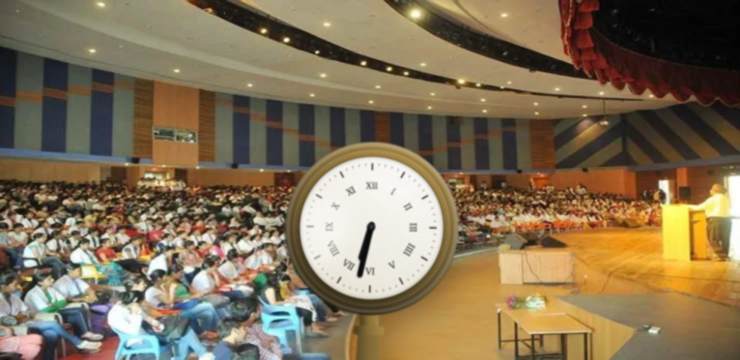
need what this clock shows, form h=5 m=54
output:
h=6 m=32
